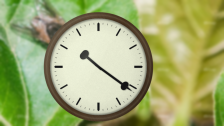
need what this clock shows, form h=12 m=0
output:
h=10 m=21
